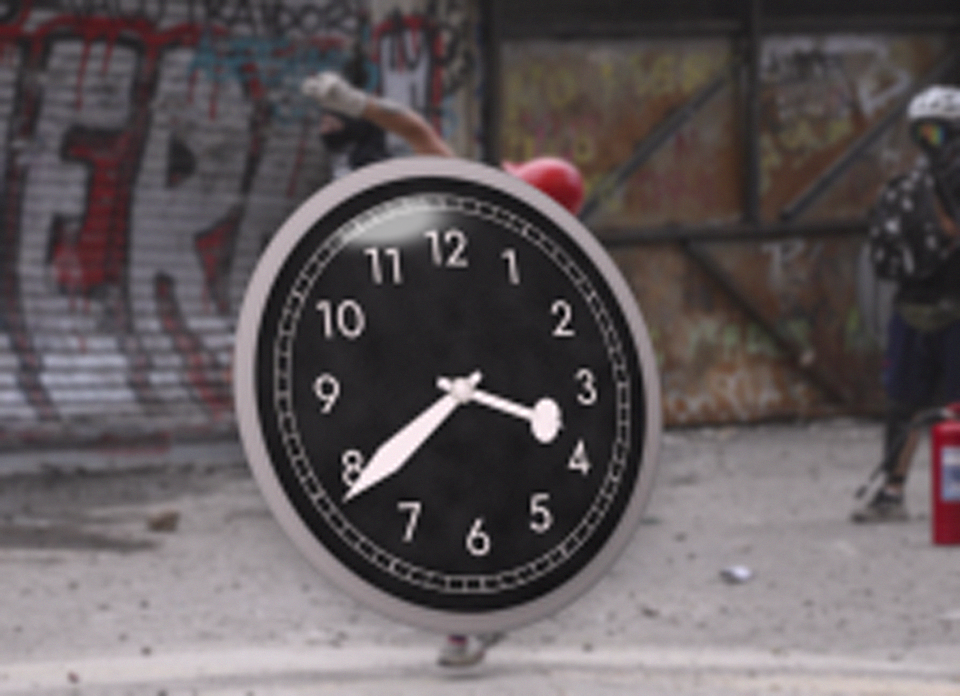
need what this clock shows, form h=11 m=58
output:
h=3 m=39
